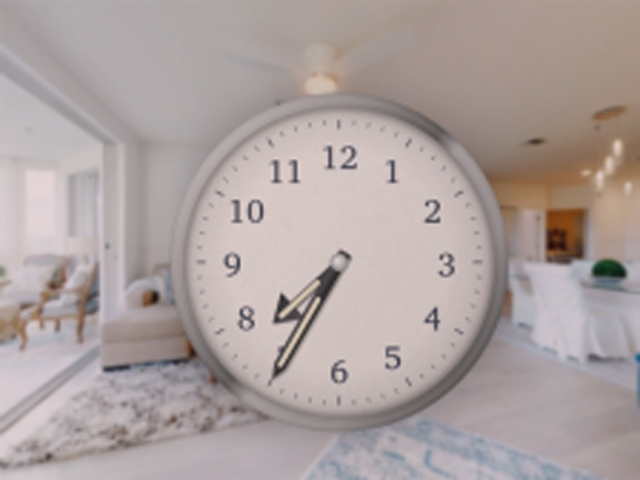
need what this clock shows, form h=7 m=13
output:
h=7 m=35
